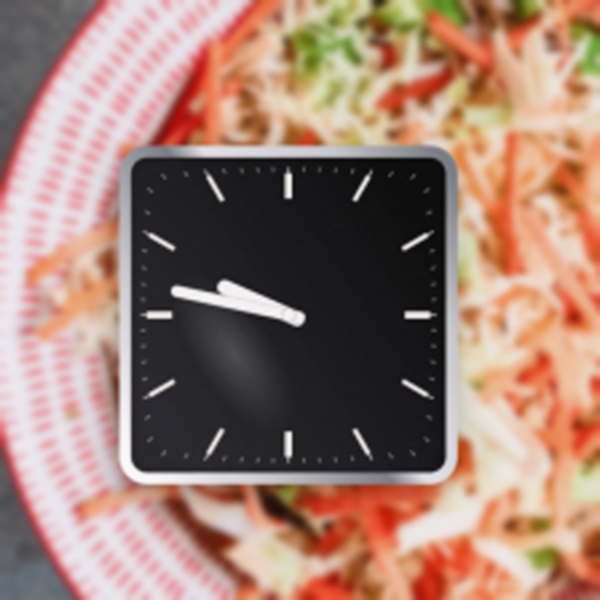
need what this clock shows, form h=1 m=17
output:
h=9 m=47
